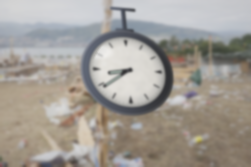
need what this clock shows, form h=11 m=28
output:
h=8 m=39
